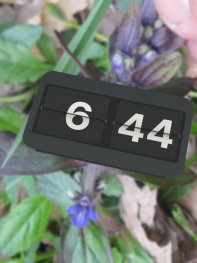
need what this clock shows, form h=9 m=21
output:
h=6 m=44
